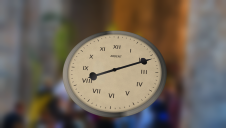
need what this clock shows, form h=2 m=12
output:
h=8 m=11
